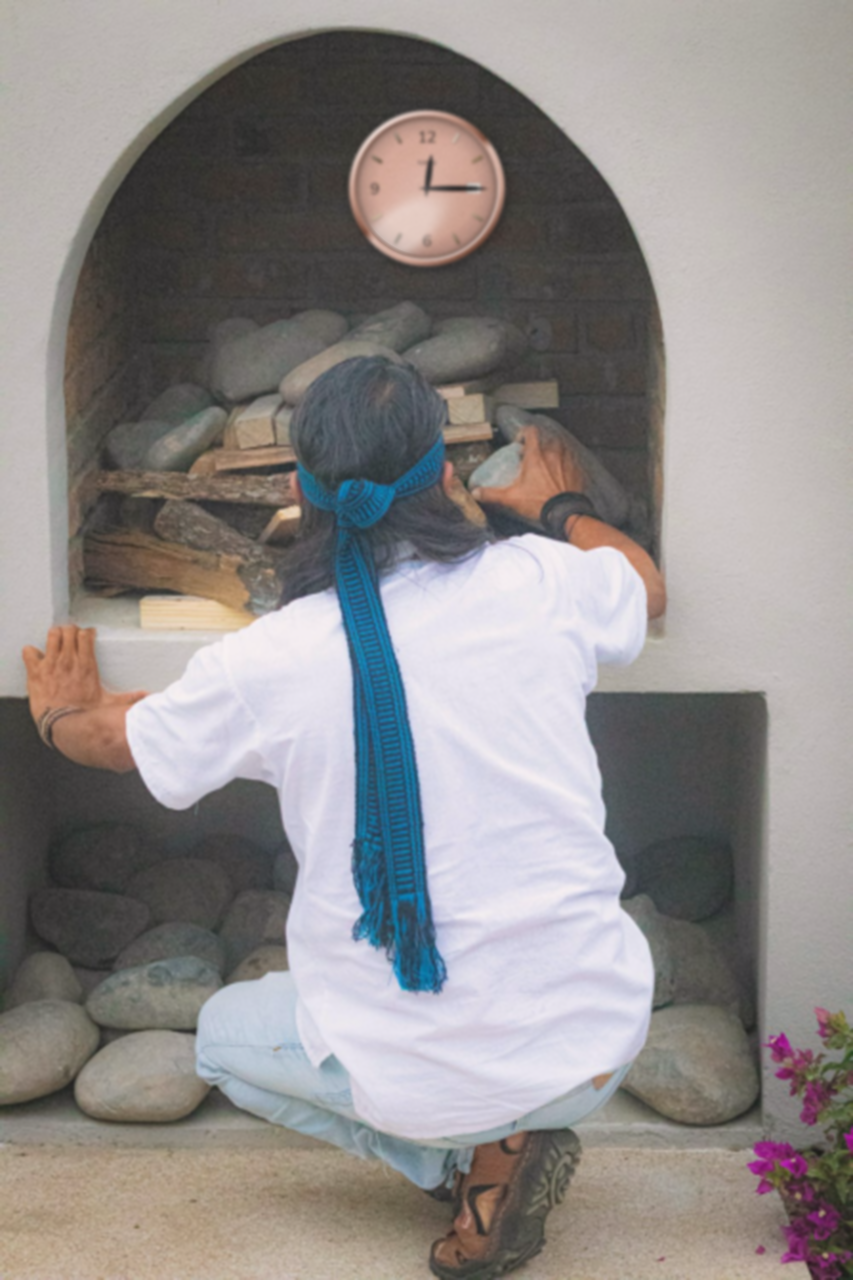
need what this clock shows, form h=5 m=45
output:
h=12 m=15
